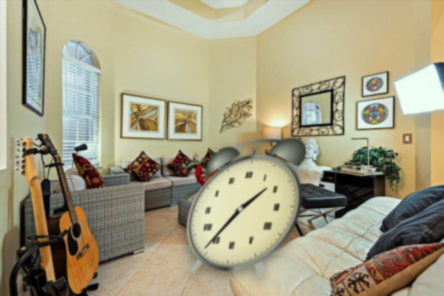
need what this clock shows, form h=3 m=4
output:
h=1 m=36
